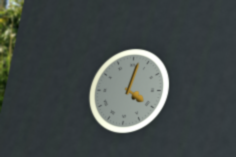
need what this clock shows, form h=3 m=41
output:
h=4 m=2
